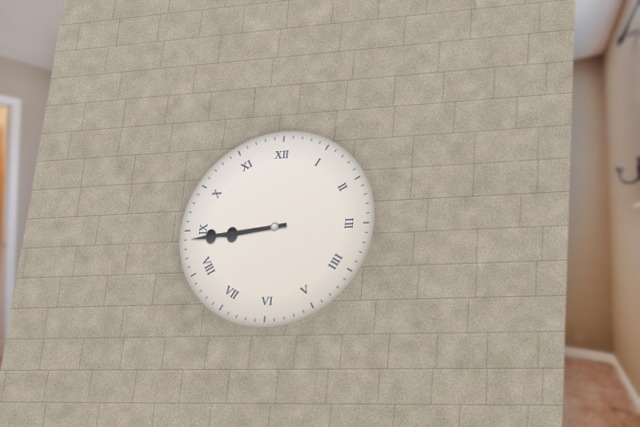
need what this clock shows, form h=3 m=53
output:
h=8 m=44
